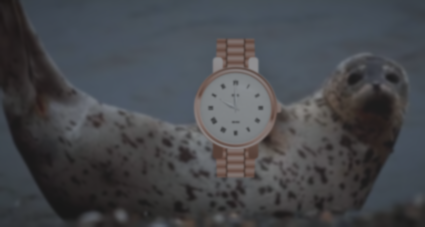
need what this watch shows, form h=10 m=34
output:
h=10 m=0
